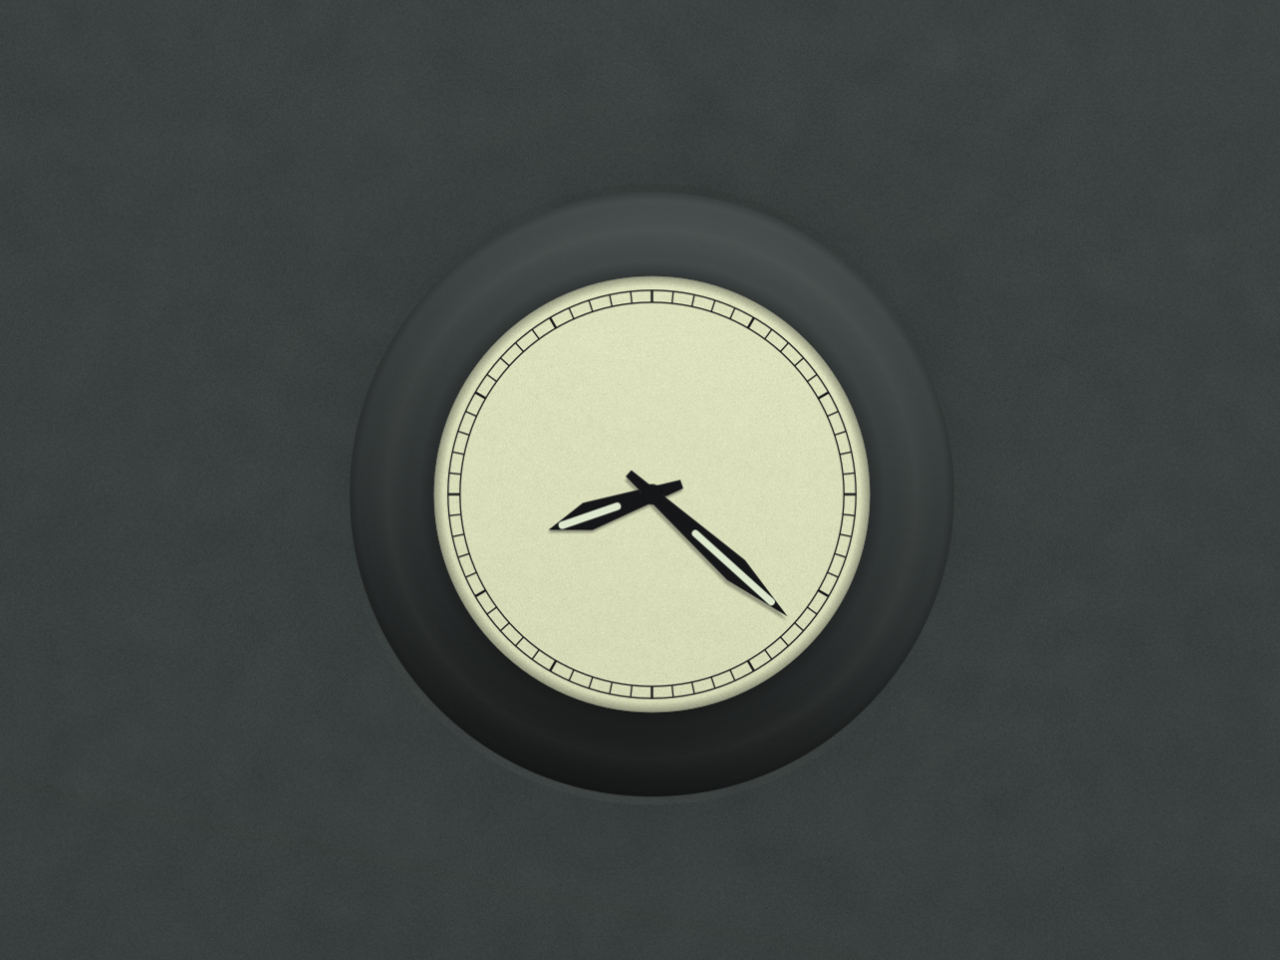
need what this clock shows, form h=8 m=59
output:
h=8 m=22
